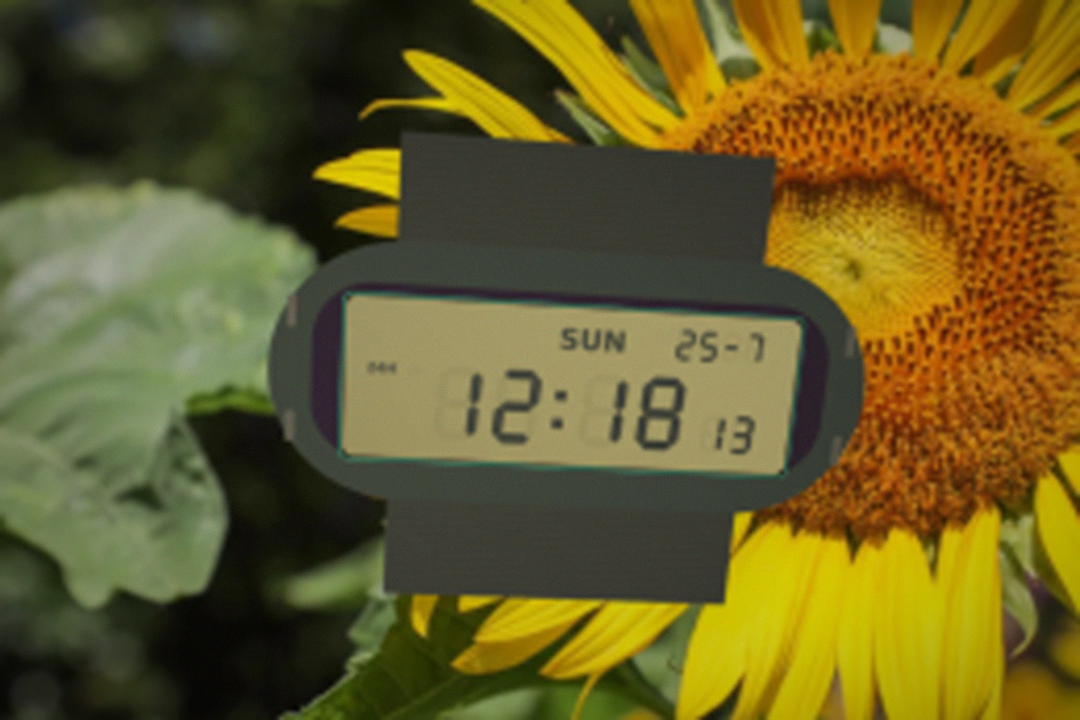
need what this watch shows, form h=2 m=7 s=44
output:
h=12 m=18 s=13
